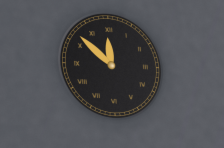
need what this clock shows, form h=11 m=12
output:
h=11 m=52
